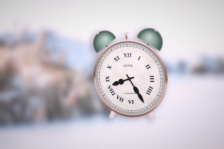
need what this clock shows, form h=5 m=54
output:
h=8 m=25
